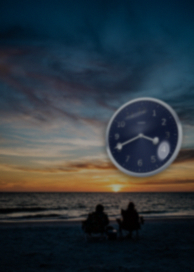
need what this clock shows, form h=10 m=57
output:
h=3 m=41
